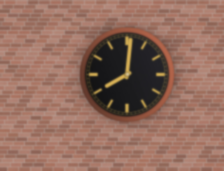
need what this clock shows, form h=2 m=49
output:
h=8 m=1
